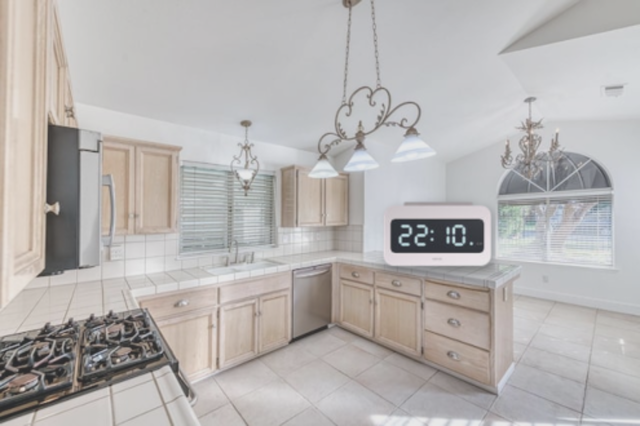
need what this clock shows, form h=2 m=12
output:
h=22 m=10
